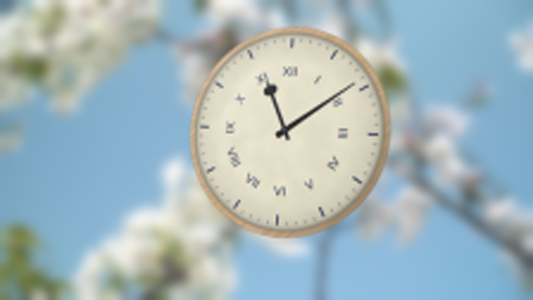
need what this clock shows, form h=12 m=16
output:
h=11 m=9
